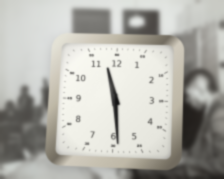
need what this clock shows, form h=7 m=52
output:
h=11 m=29
